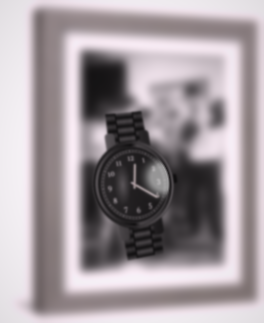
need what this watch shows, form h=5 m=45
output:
h=12 m=21
